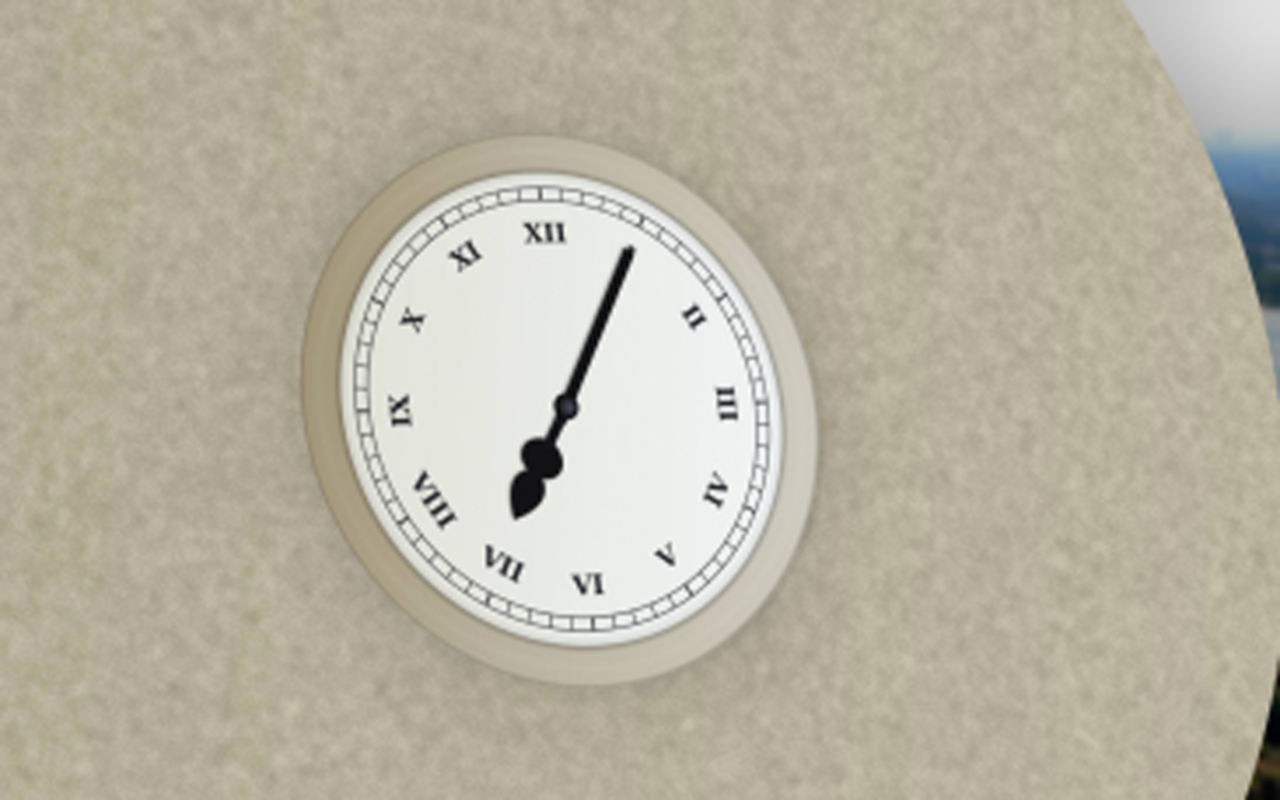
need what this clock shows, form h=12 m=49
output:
h=7 m=5
